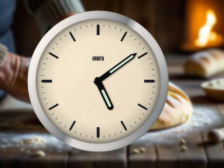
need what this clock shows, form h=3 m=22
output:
h=5 m=9
